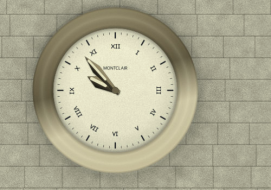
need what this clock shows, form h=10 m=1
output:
h=9 m=53
